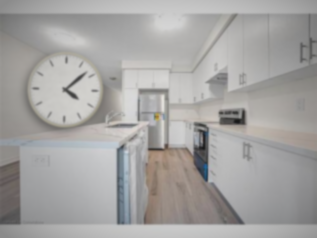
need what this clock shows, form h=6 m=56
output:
h=4 m=8
